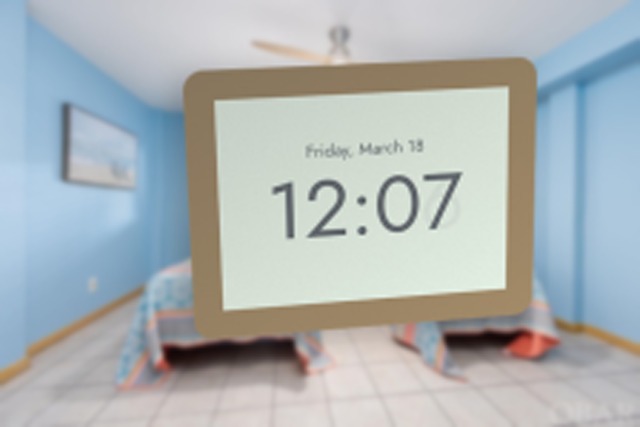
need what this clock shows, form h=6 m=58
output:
h=12 m=7
